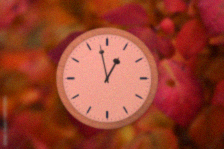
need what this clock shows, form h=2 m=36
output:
h=12 m=58
